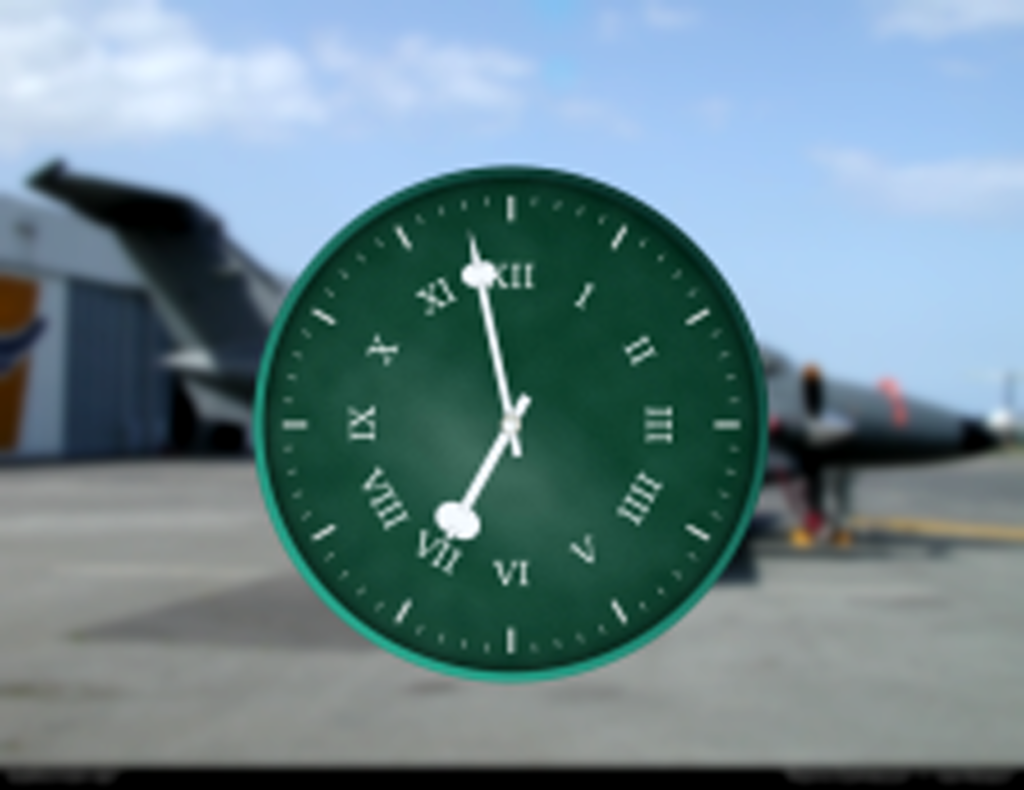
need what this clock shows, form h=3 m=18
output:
h=6 m=58
